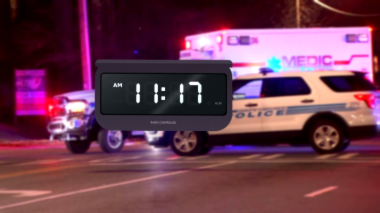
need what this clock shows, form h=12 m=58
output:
h=11 m=17
